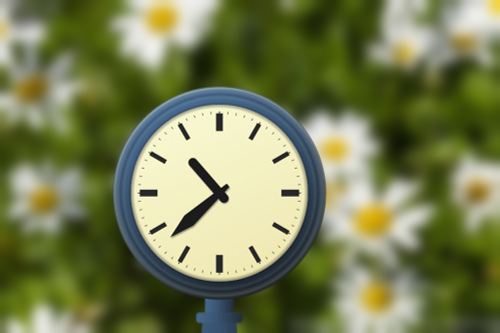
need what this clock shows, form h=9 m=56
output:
h=10 m=38
